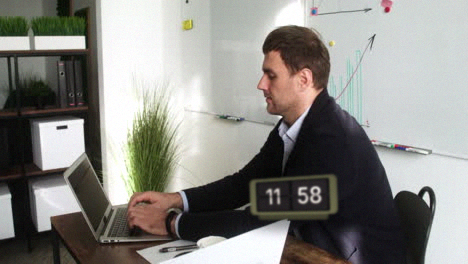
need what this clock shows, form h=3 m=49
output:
h=11 m=58
